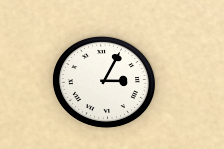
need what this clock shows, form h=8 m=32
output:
h=3 m=5
